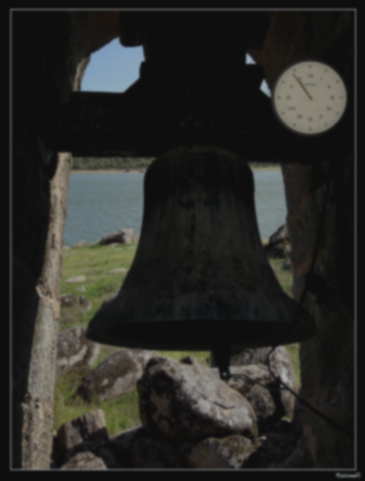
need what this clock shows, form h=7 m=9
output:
h=10 m=54
